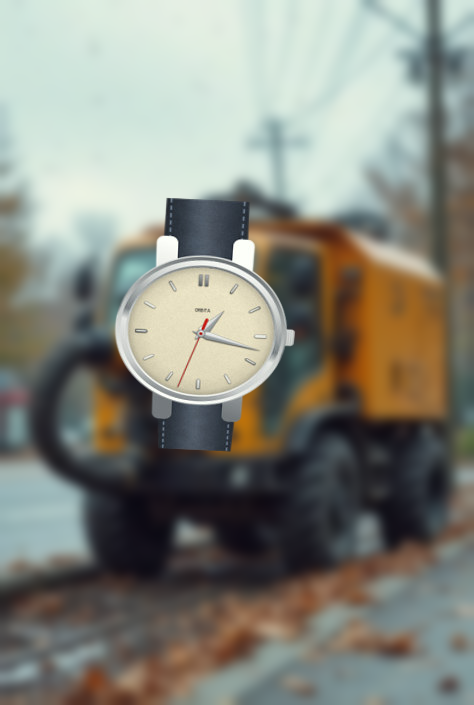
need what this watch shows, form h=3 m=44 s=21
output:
h=1 m=17 s=33
